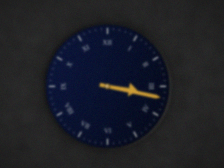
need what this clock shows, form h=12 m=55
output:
h=3 m=17
